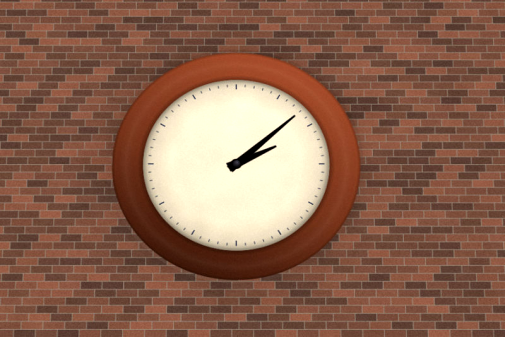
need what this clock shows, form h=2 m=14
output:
h=2 m=8
